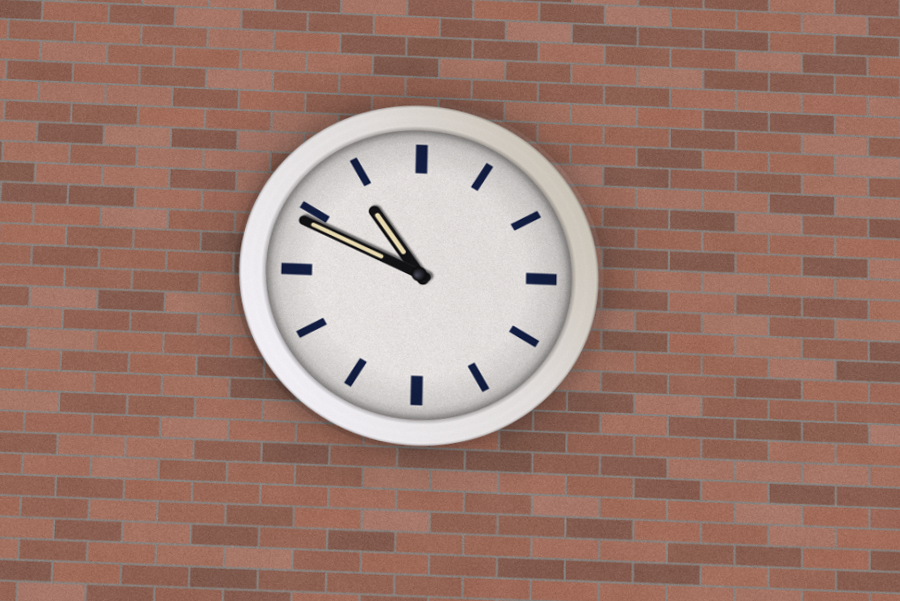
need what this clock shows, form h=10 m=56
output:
h=10 m=49
